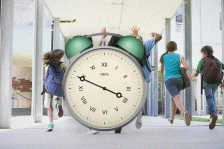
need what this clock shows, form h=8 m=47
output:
h=3 m=49
